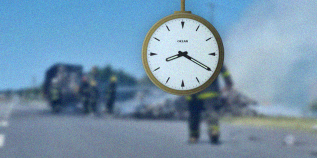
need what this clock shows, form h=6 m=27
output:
h=8 m=20
